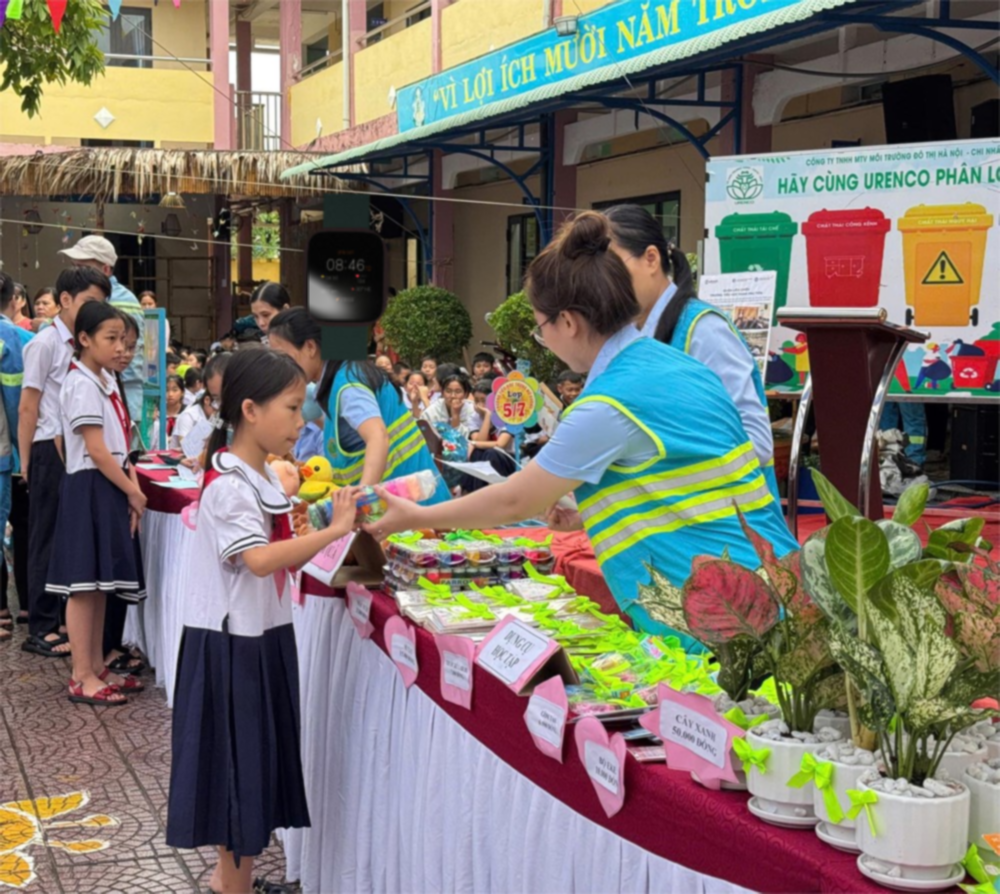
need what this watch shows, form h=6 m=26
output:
h=8 m=46
